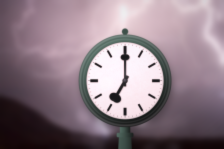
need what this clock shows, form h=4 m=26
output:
h=7 m=0
